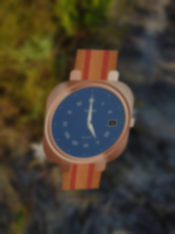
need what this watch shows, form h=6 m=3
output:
h=5 m=0
